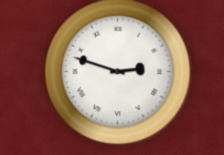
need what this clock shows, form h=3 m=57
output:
h=2 m=48
